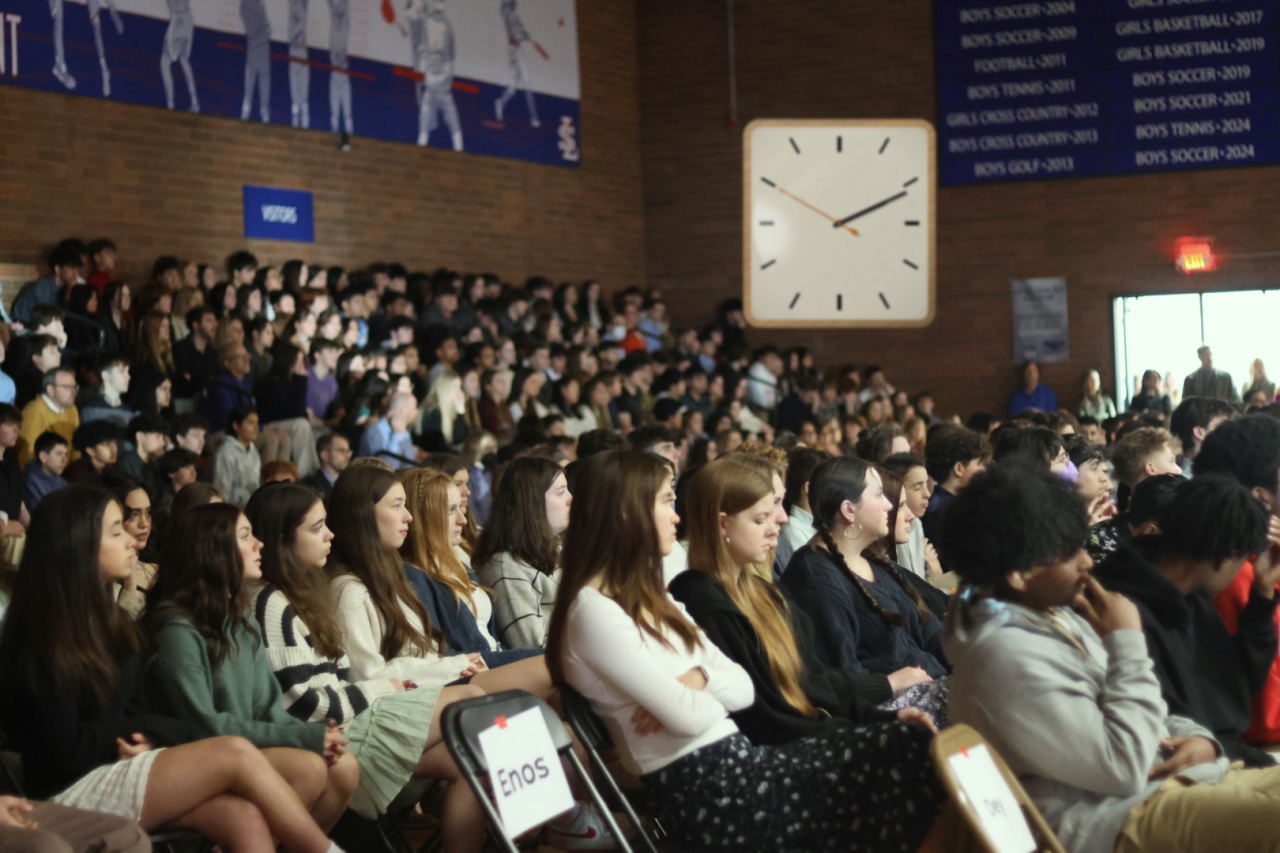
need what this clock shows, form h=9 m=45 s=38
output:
h=2 m=10 s=50
